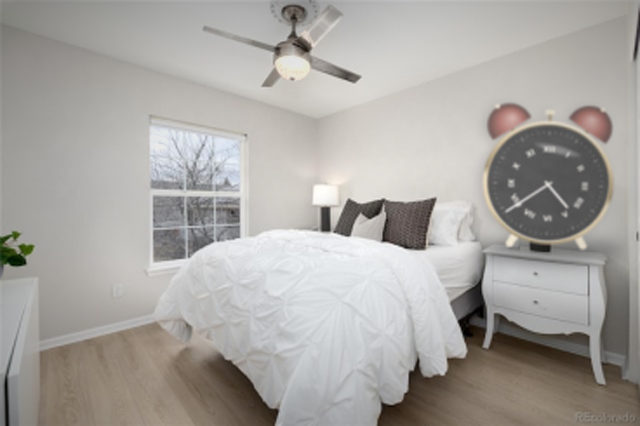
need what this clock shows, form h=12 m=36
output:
h=4 m=39
